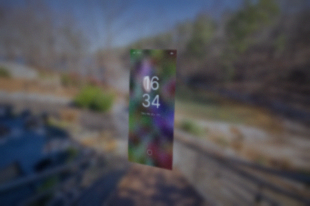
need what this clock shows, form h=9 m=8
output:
h=16 m=34
